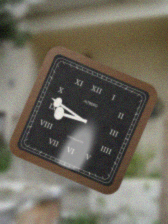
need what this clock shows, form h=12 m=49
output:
h=8 m=47
